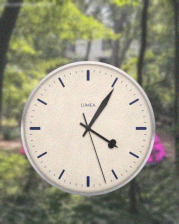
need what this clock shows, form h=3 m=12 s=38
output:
h=4 m=5 s=27
